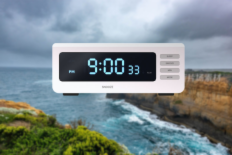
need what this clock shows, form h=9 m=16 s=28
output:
h=9 m=0 s=33
